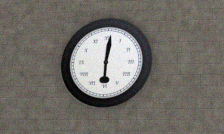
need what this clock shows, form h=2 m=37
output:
h=6 m=1
